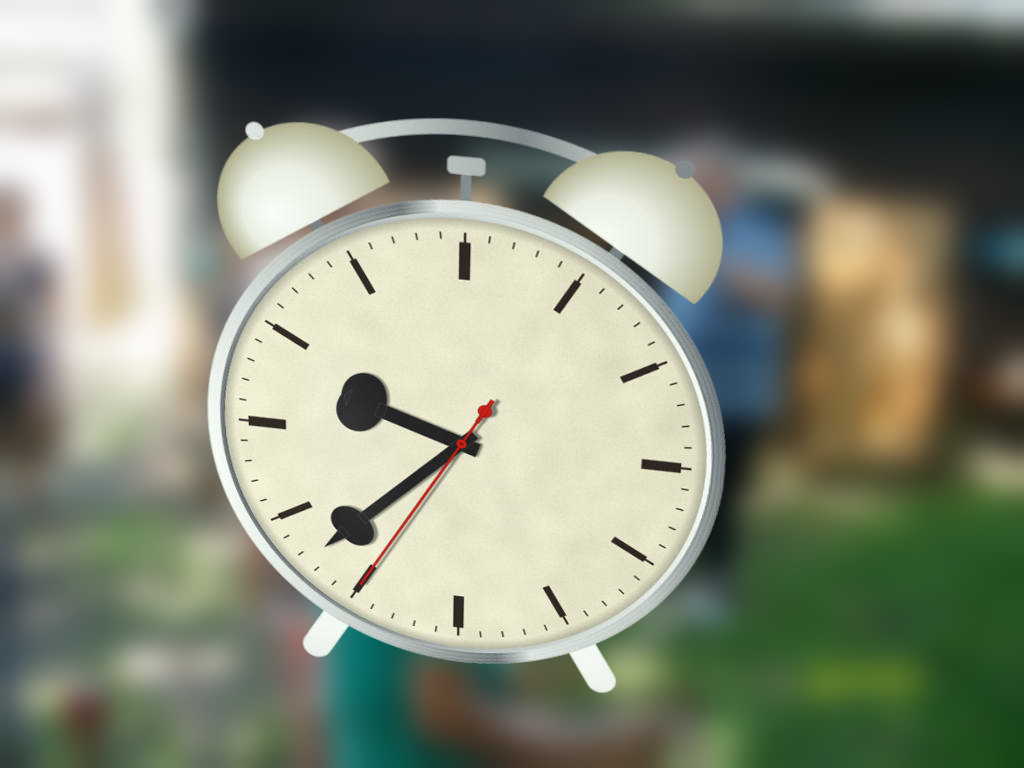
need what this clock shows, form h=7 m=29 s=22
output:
h=9 m=37 s=35
